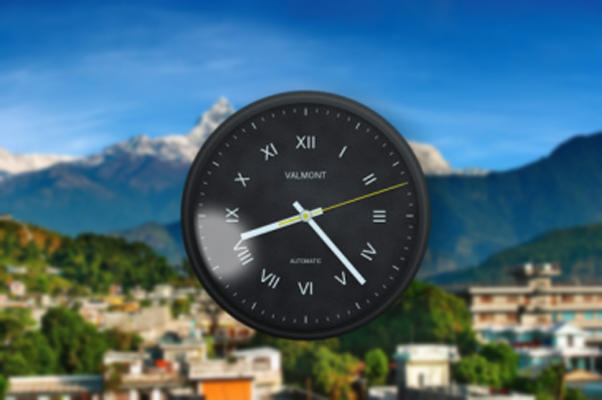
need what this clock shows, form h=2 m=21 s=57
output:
h=8 m=23 s=12
